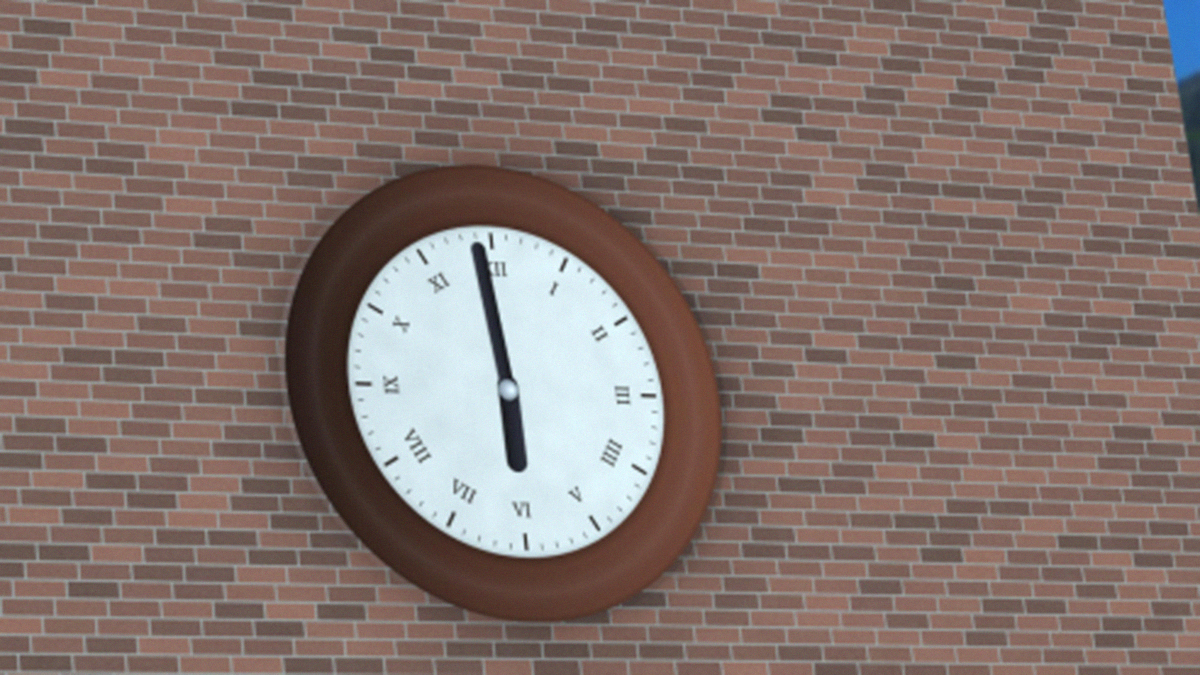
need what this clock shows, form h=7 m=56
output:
h=5 m=59
